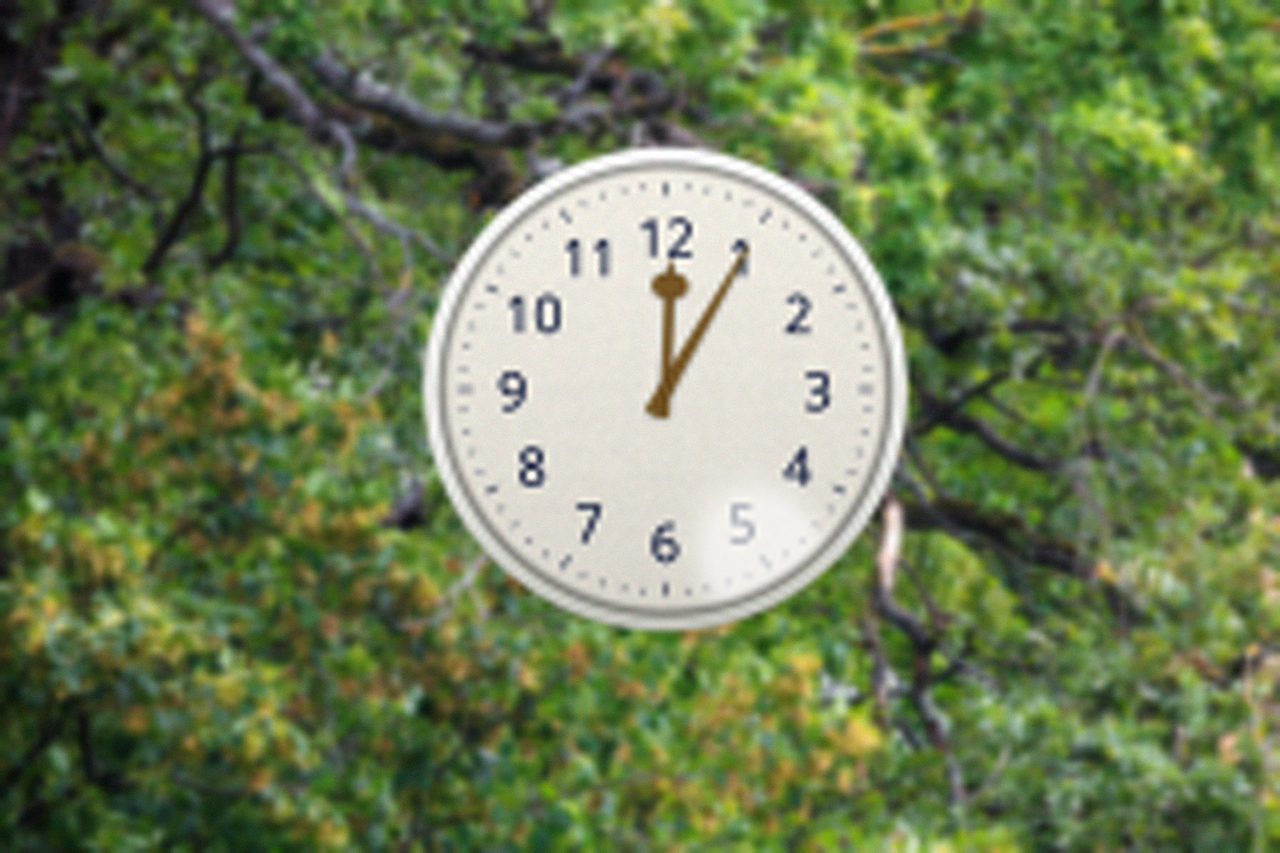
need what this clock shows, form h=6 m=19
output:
h=12 m=5
